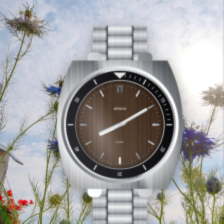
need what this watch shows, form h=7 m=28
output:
h=8 m=10
